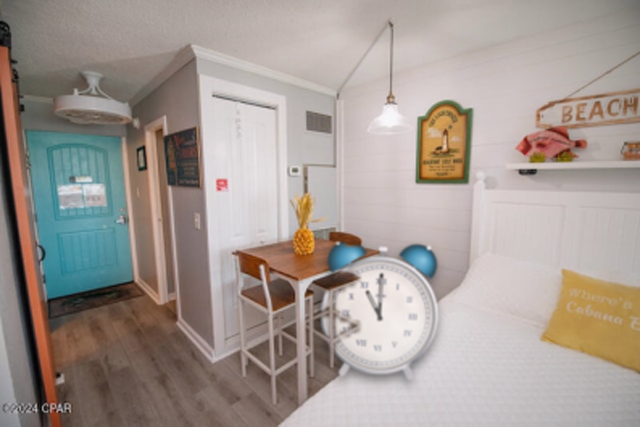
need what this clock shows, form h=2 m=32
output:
h=11 m=0
